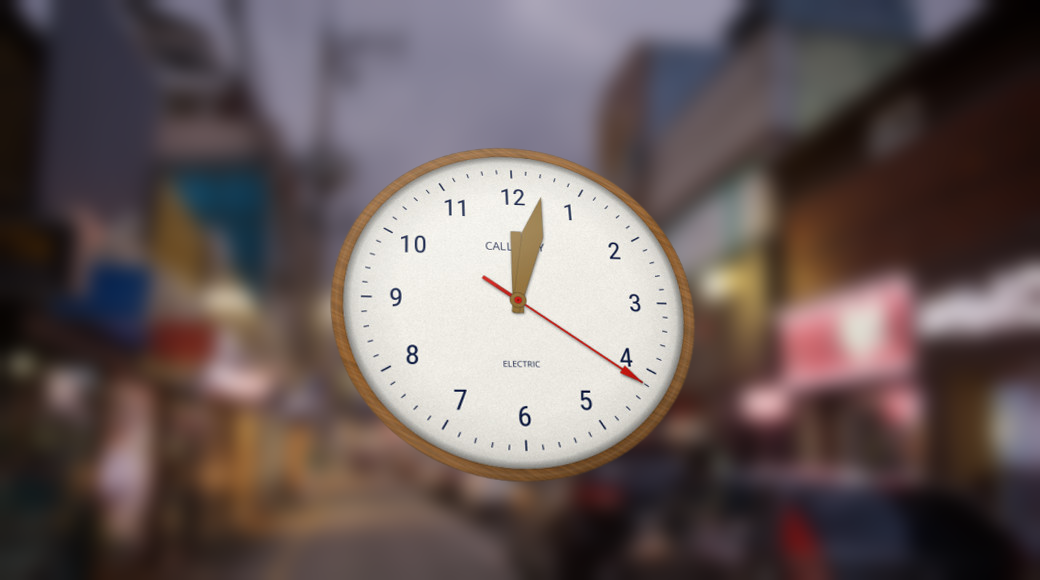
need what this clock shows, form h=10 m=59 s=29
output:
h=12 m=2 s=21
